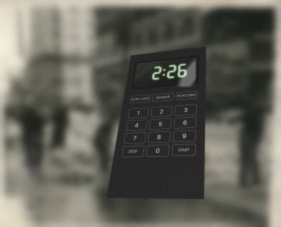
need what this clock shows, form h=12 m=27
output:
h=2 m=26
